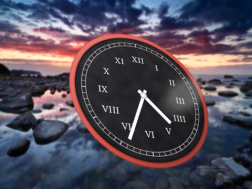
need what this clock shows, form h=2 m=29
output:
h=4 m=34
